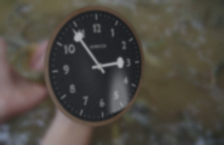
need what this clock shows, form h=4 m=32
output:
h=2 m=54
